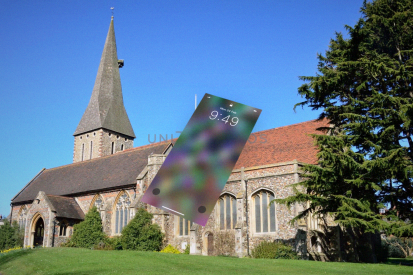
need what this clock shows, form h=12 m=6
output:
h=9 m=49
